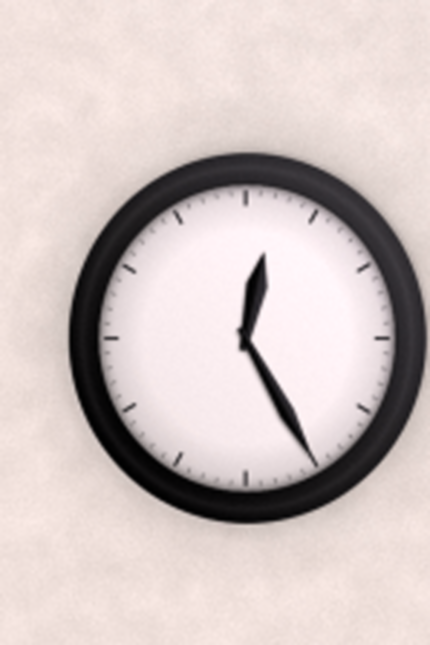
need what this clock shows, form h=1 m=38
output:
h=12 m=25
